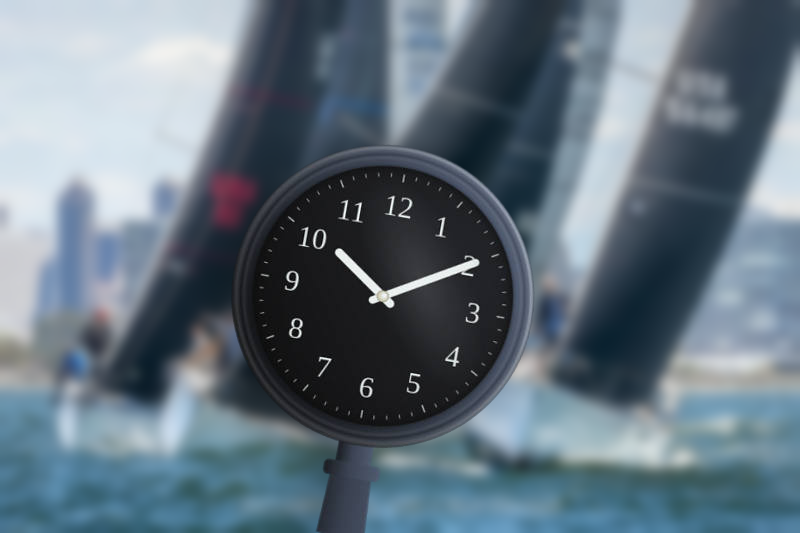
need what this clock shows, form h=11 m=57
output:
h=10 m=10
